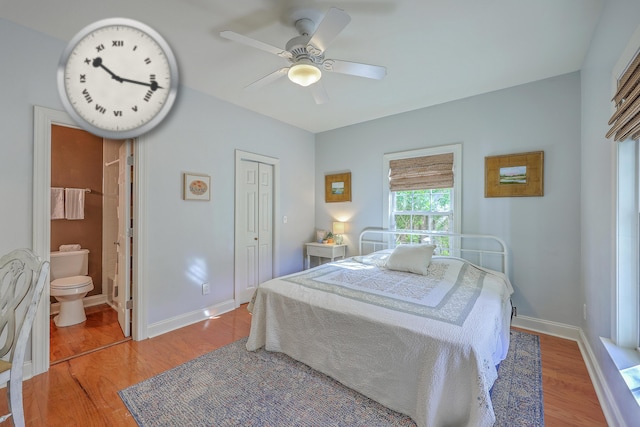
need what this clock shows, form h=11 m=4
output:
h=10 m=17
